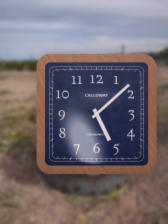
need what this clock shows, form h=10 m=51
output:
h=5 m=8
